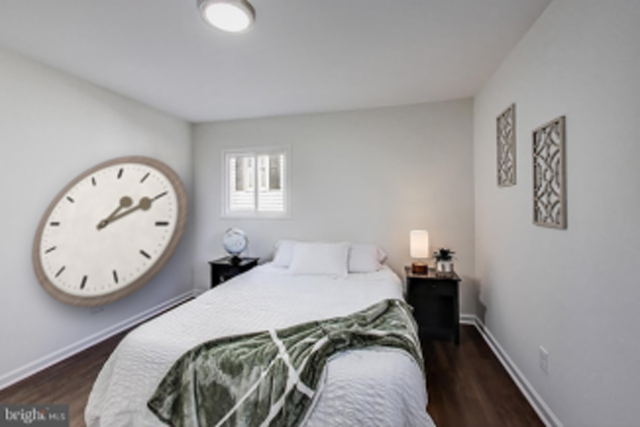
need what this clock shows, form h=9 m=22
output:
h=1 m=10
